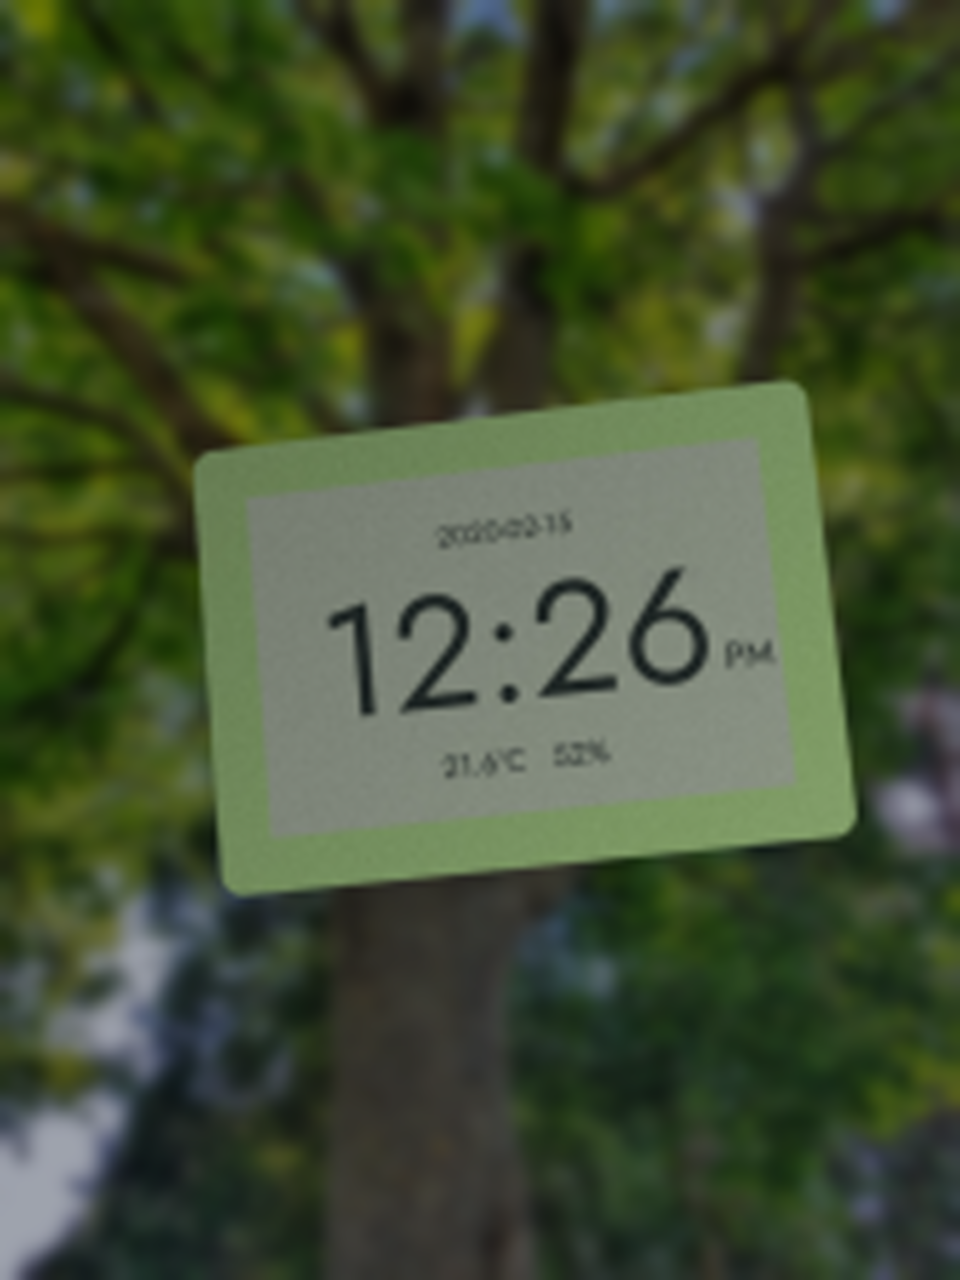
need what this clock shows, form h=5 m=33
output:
h=12 m=26
